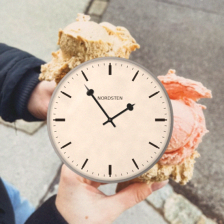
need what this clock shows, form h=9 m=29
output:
h=1 m=54
